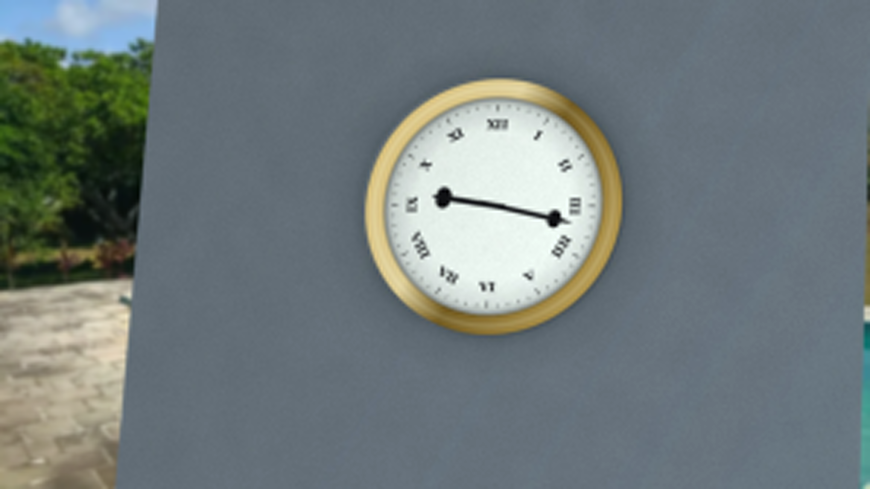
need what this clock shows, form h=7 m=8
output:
h=9 m=17
